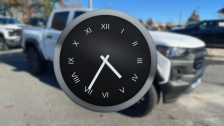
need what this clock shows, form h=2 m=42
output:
h=4 m=35
